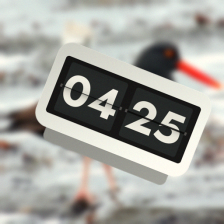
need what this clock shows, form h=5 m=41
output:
h=4 m=25
